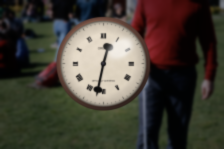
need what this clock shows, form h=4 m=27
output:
h=12 m=32
